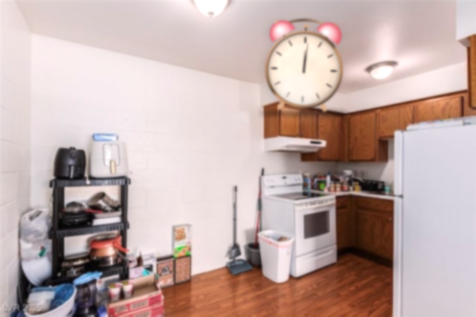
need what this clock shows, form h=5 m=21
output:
h=12 m=1
